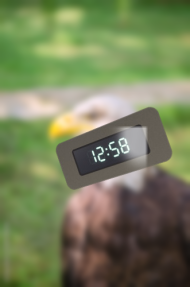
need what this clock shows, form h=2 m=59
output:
h=12 m=58
